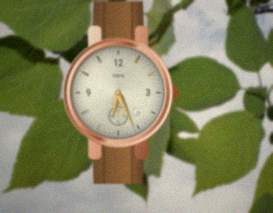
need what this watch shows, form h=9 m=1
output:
h=6 m=26
